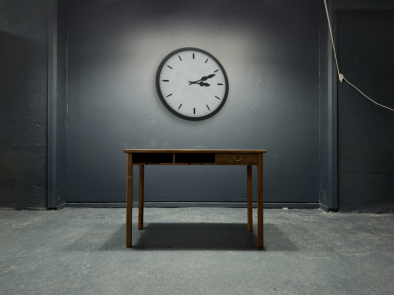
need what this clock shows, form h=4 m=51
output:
h=3 m=11
